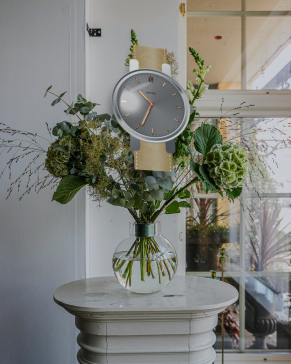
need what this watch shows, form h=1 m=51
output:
h=10 m=34
